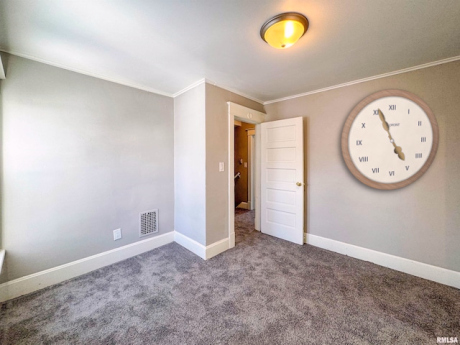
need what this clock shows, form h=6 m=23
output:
h=4 m=56
